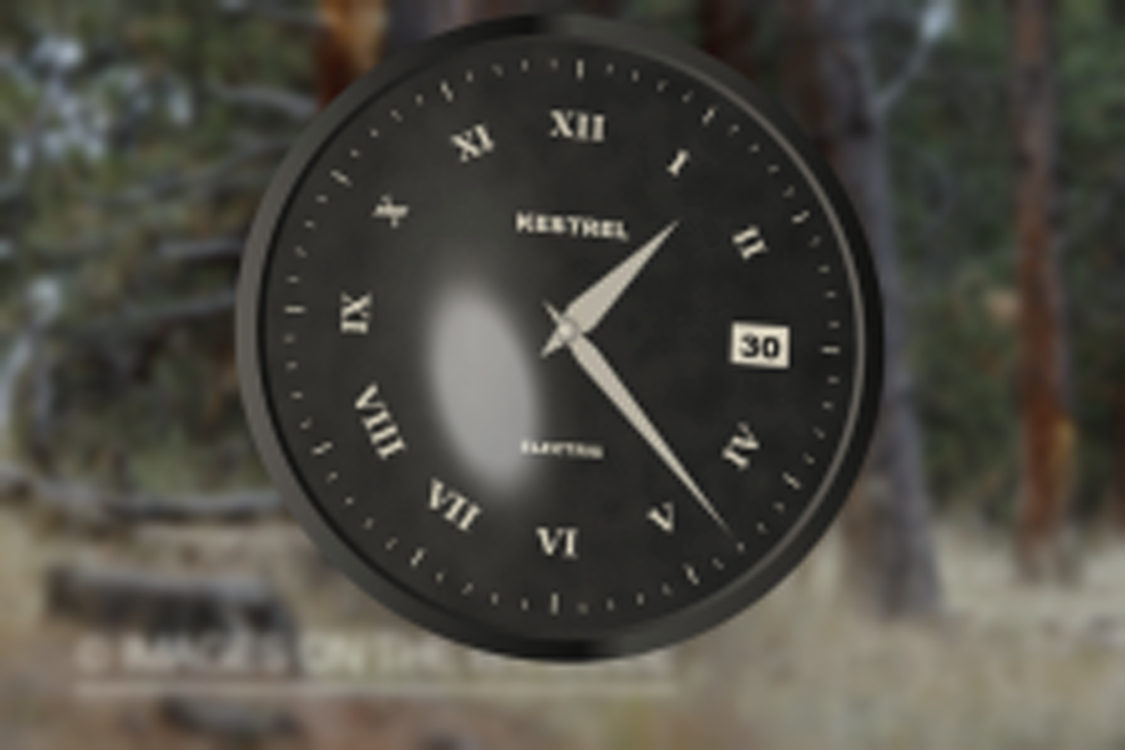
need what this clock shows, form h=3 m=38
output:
h=1 m=23
